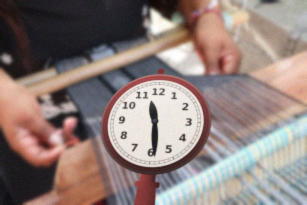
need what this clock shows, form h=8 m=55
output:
h=11 m=29
